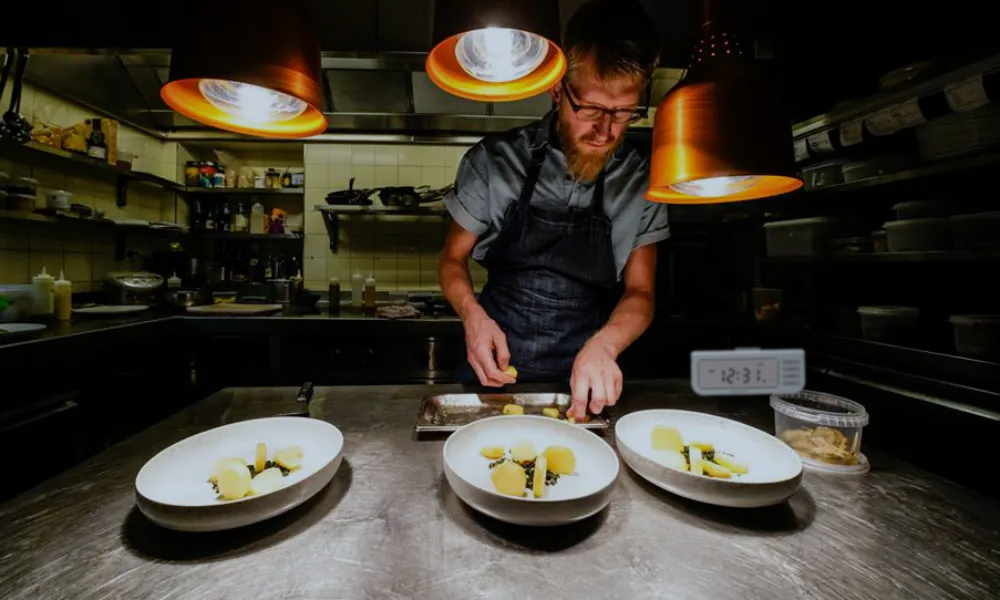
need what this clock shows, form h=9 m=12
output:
h=12 m=31
